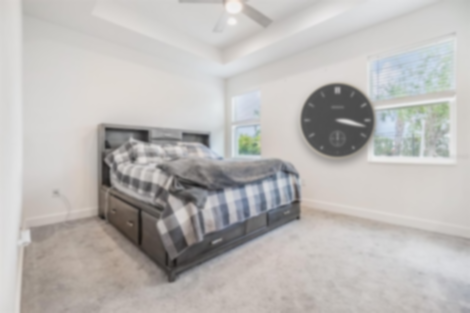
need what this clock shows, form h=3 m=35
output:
h=3 m=17
